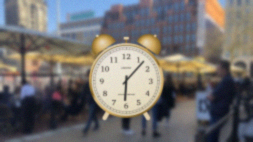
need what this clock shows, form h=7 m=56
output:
h=6 m=7
